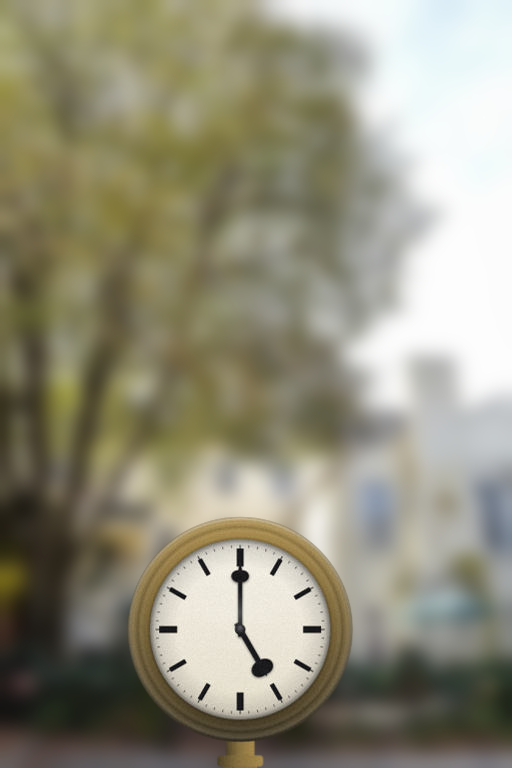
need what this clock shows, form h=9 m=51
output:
h=5 m=0
